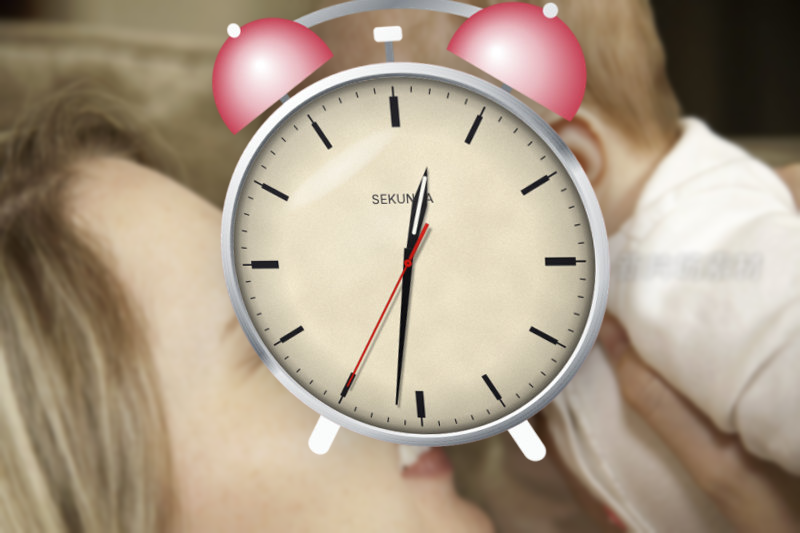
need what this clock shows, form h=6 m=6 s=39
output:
h=12 m=31 s=35
